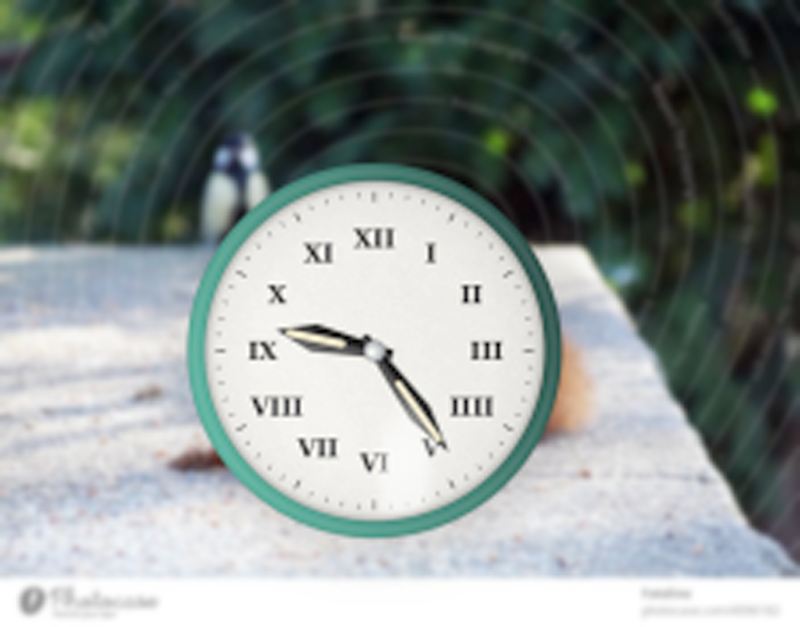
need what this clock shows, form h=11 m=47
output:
h=9 m=24
